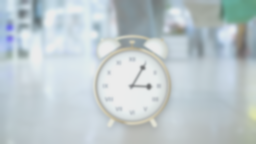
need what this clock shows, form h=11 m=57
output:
h=3 m=5
